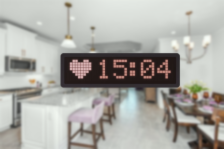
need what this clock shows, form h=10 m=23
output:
h=15 m=4
